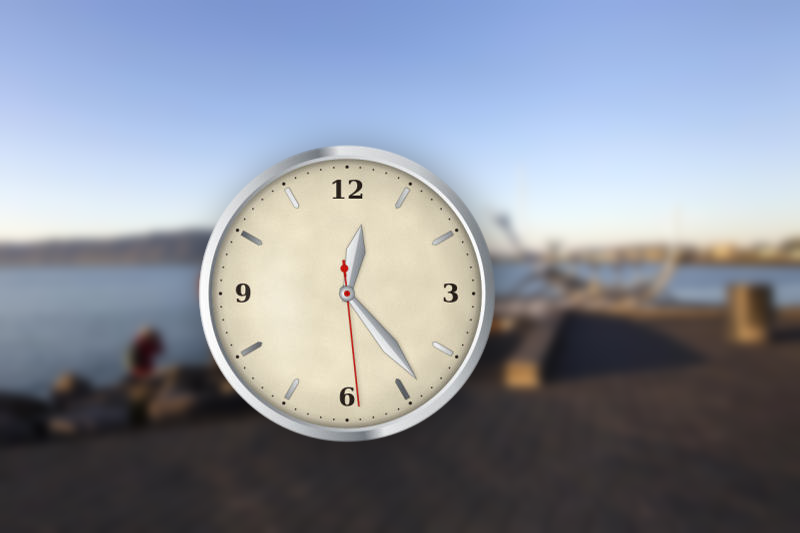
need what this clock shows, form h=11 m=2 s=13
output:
h=12 m=23 s=29
